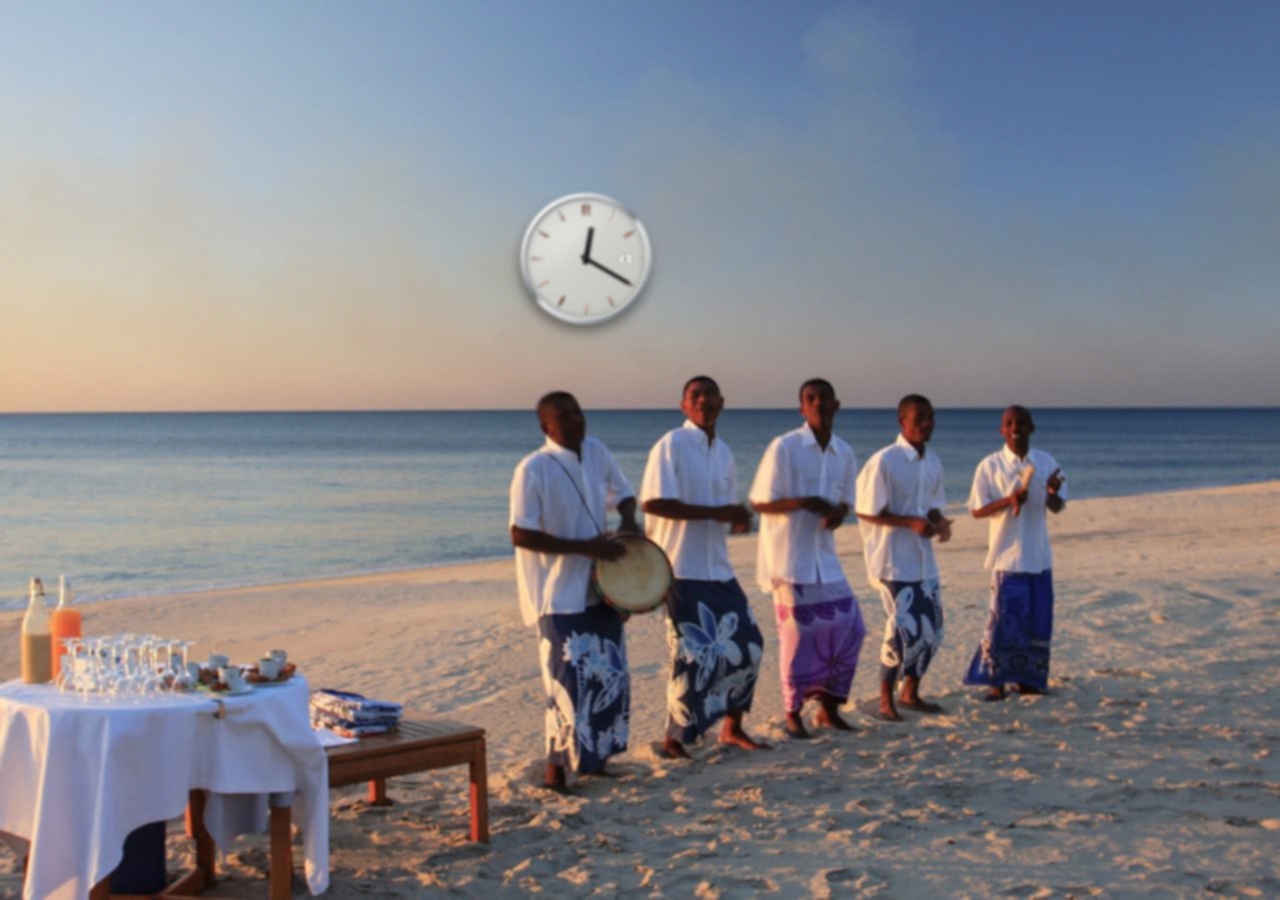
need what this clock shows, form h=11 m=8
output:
h=12 m=20
